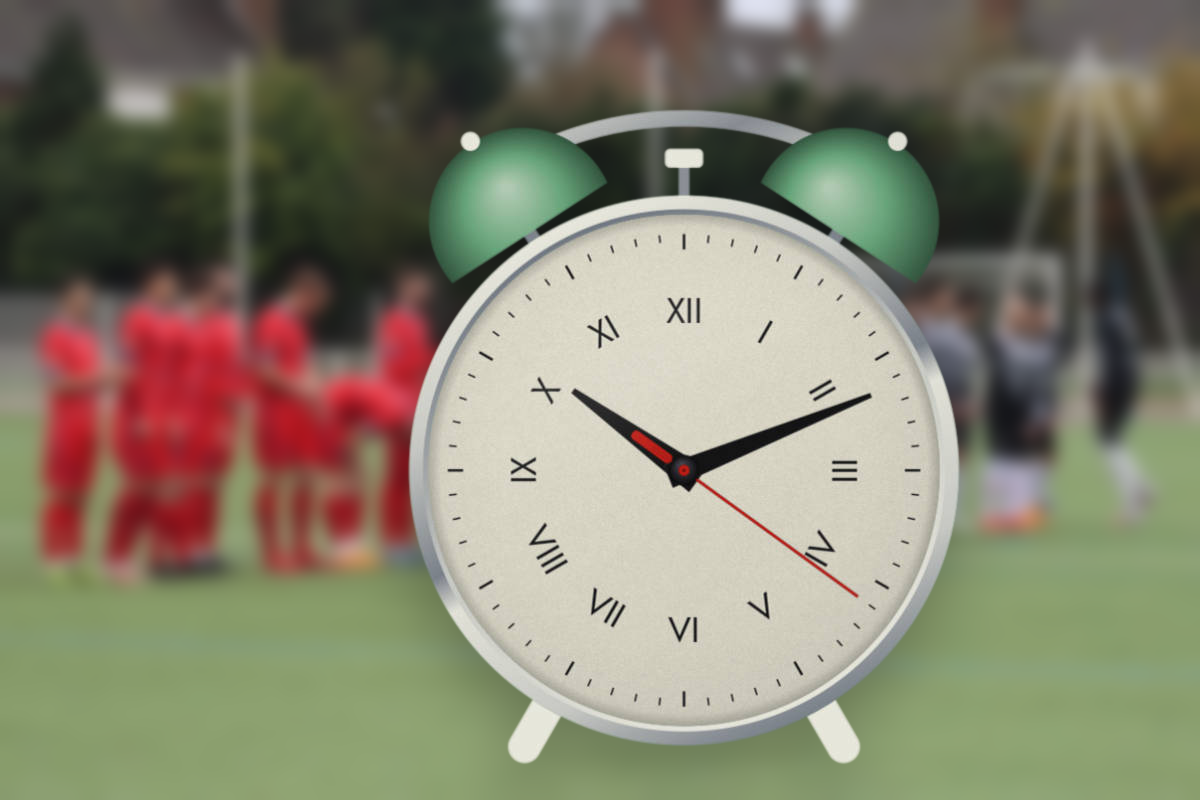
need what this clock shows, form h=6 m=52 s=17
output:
h=10 m=11 s=21
